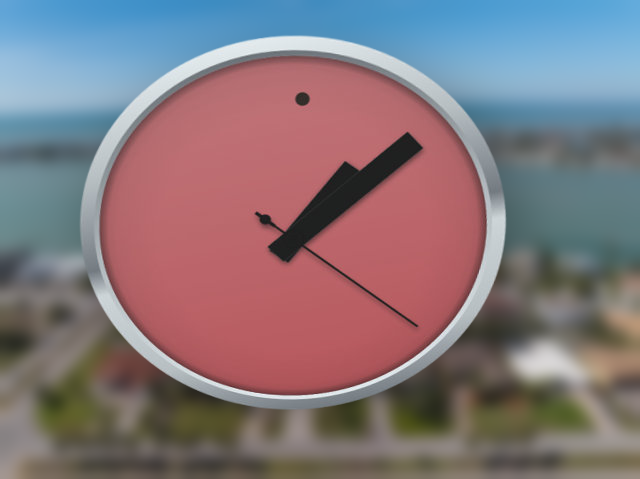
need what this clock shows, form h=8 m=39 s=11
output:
h=1 m=7 s=21
